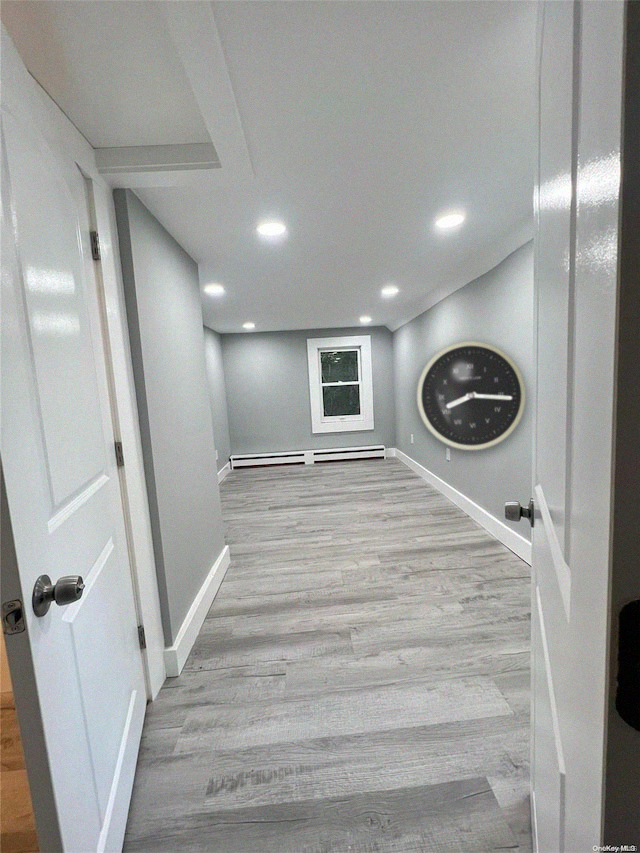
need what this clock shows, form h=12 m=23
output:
h=8 m=16
